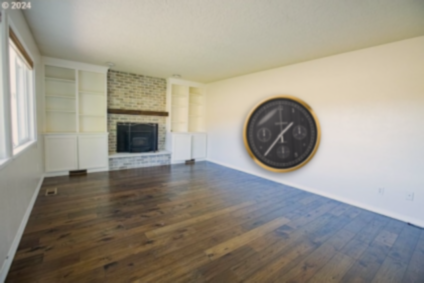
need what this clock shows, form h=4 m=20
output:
h=1 m=37
